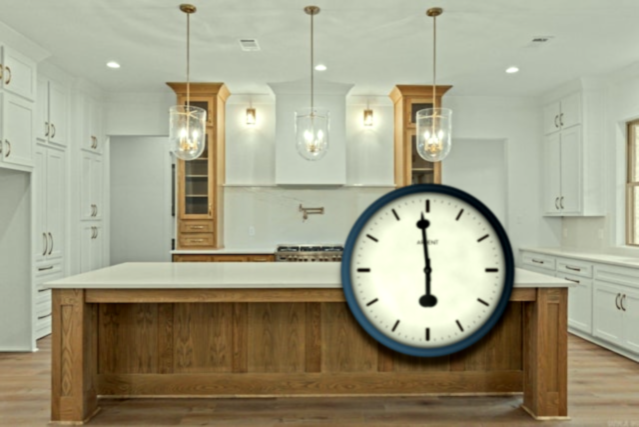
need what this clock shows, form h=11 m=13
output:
h=5 m=59
